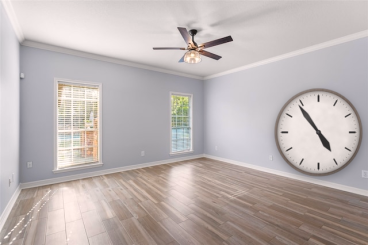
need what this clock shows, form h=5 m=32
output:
h=4 m=54
